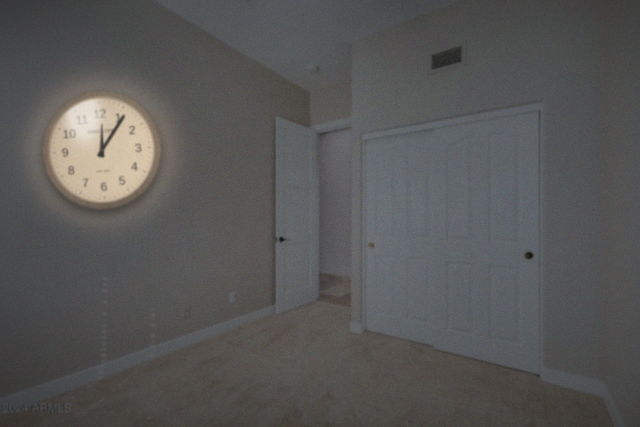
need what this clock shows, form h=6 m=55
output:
h=12 m=6
